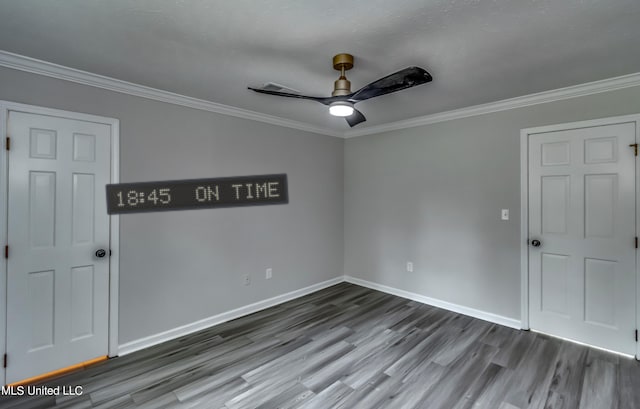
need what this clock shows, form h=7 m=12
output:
h=18 m=45
